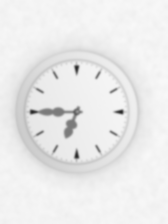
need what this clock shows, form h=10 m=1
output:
h=6 m=45
